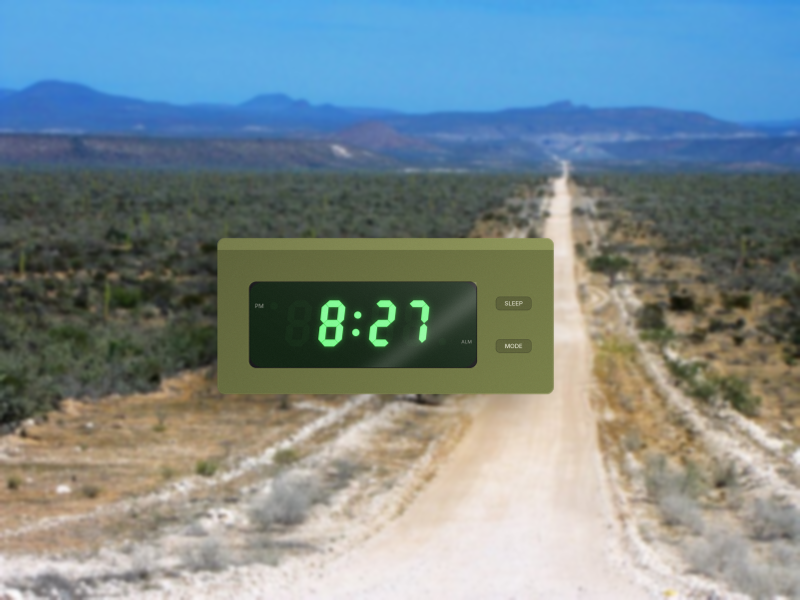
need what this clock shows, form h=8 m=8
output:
h=8 m=27
